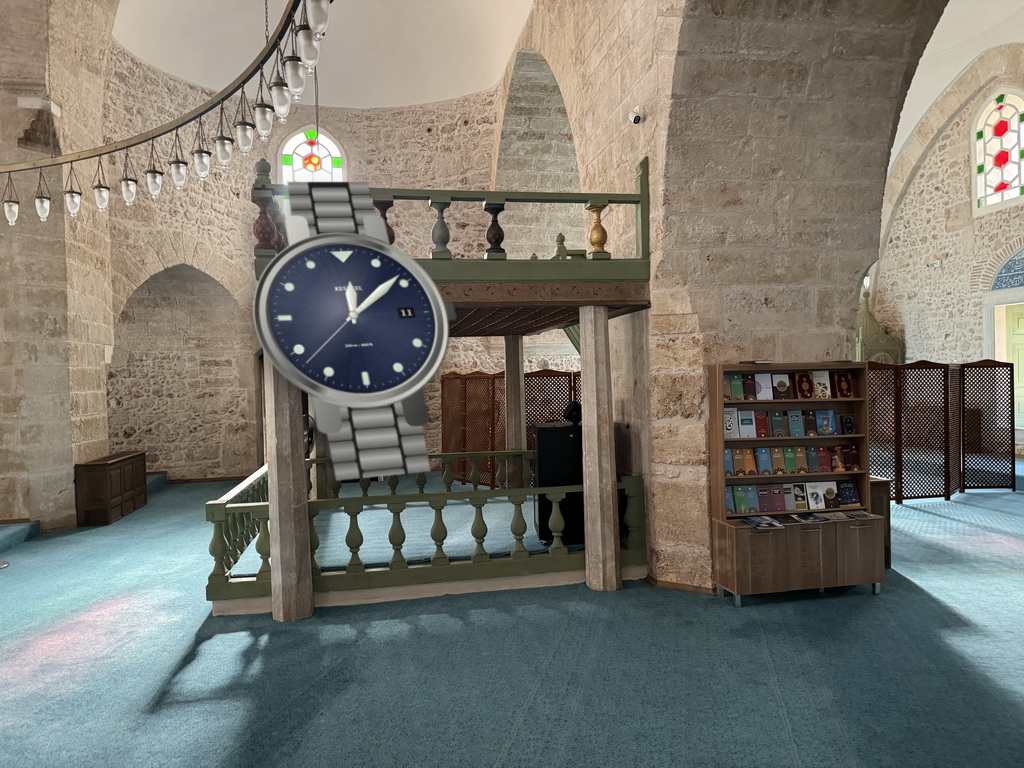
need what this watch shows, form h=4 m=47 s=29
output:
h=12 m=8 s=38
